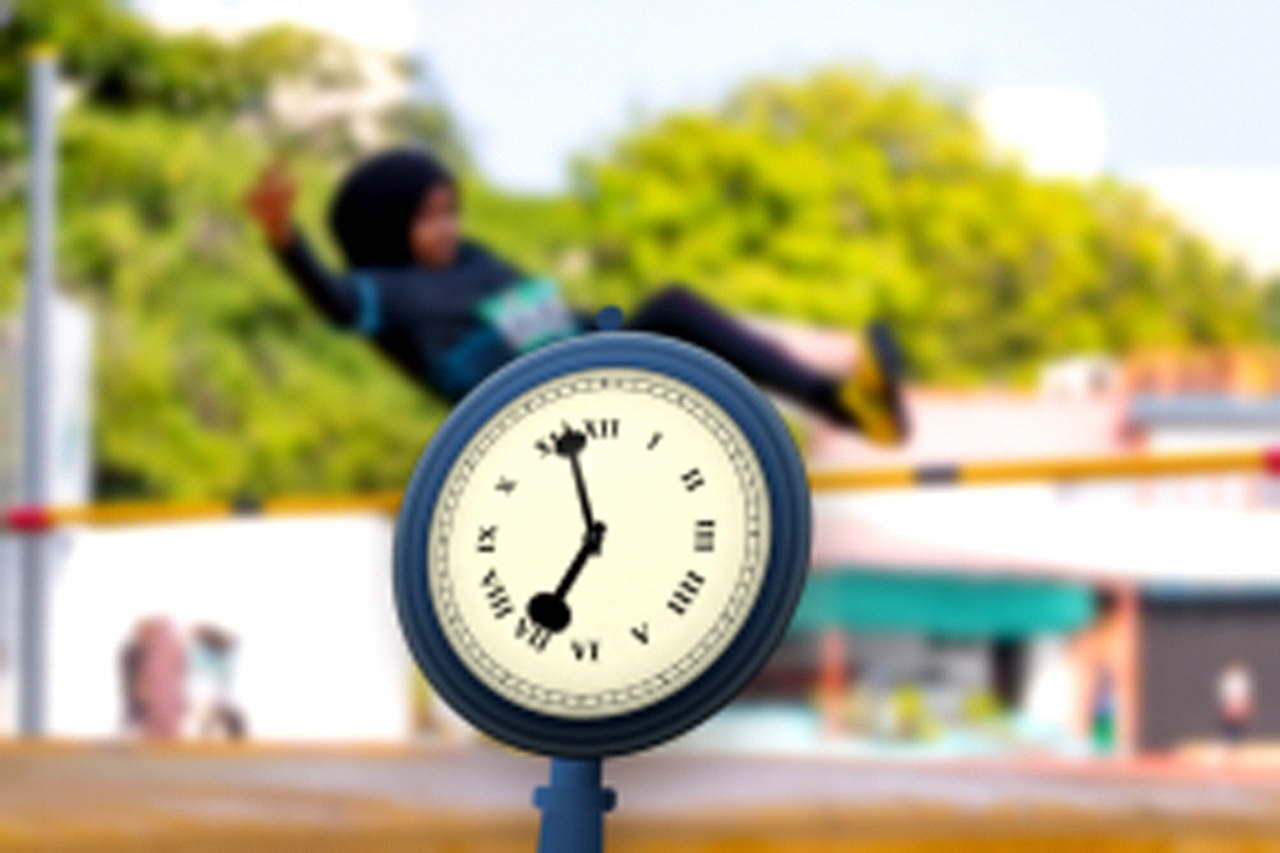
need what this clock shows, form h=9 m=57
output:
h=6 m=57
